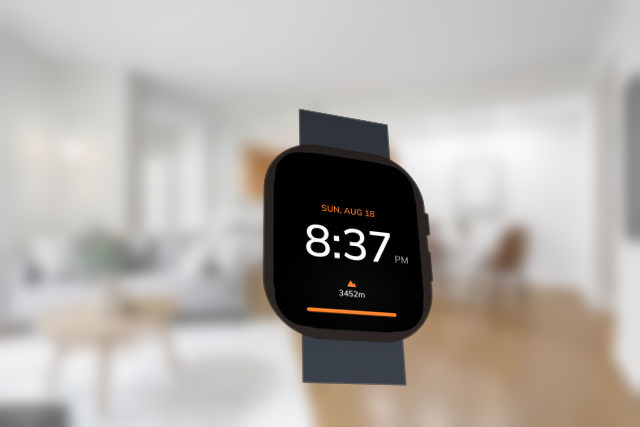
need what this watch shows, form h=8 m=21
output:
h=8 m=37
